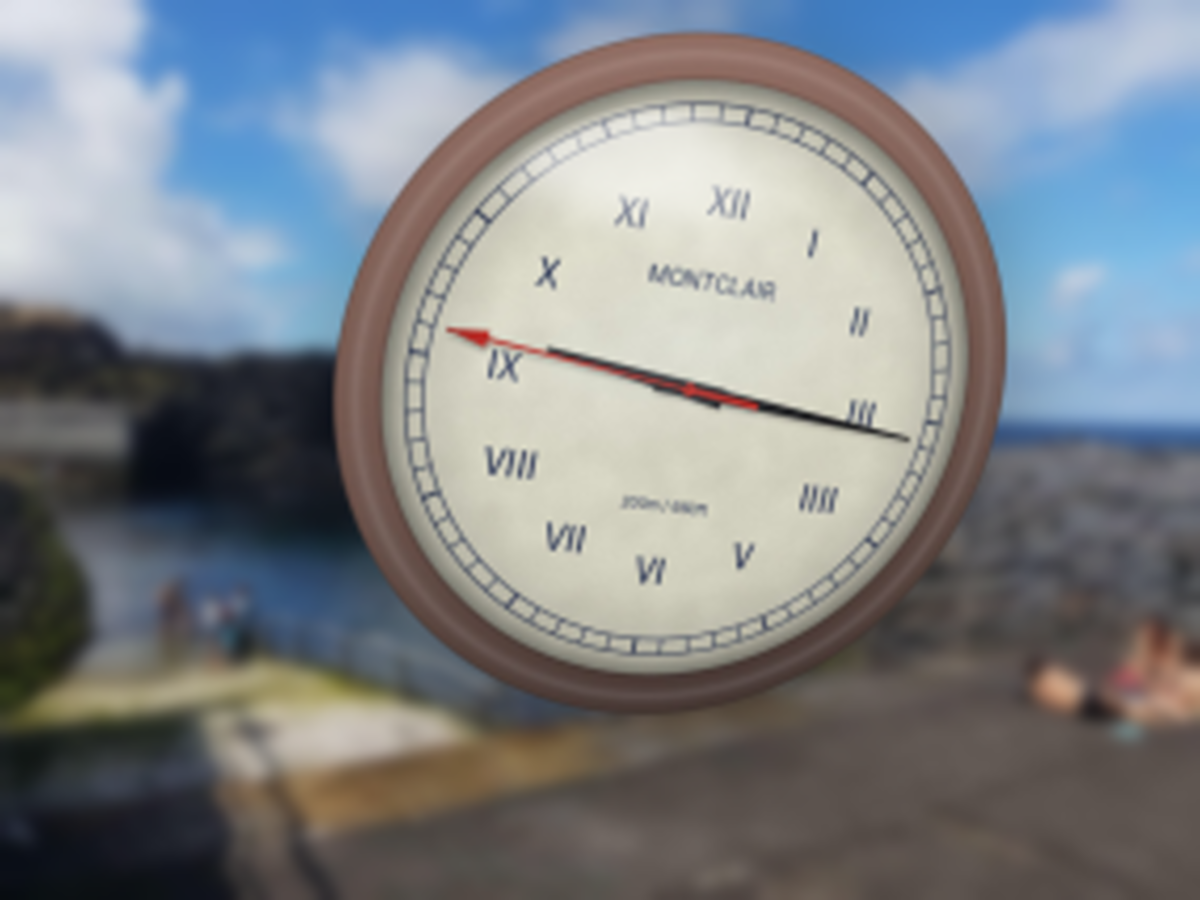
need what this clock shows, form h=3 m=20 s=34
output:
h=9 m=15 s=46
